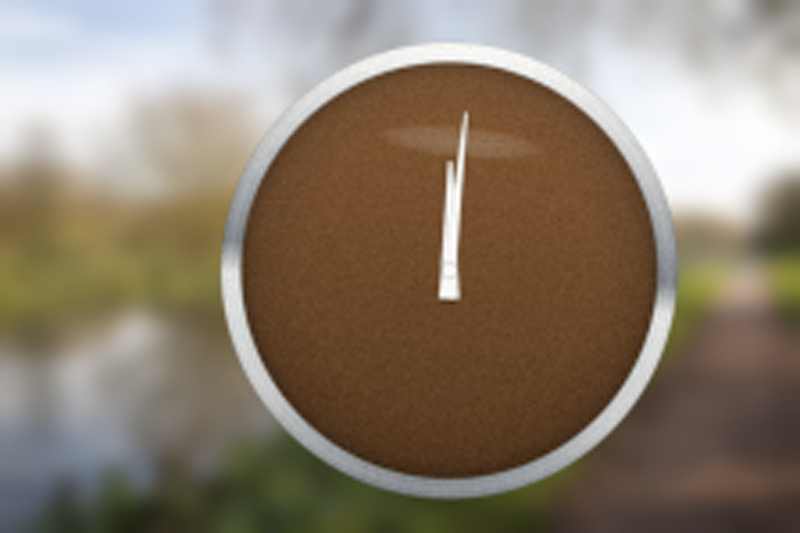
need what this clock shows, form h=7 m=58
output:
h=12 m=1
